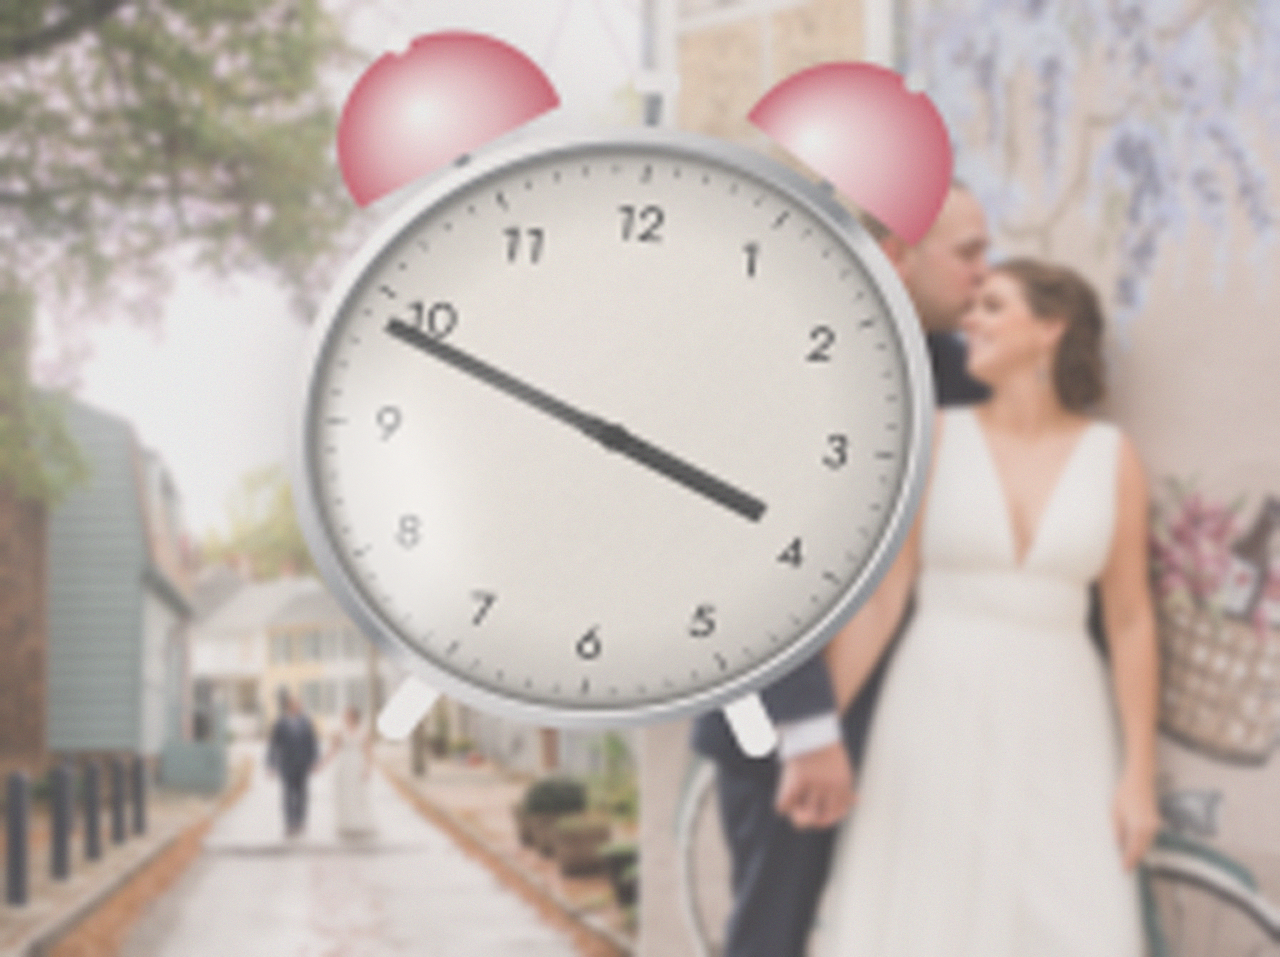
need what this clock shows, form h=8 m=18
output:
h=3 m=49
